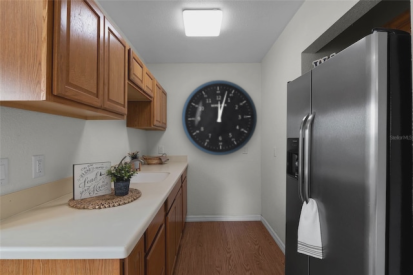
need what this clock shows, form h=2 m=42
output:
h=12 m=3
